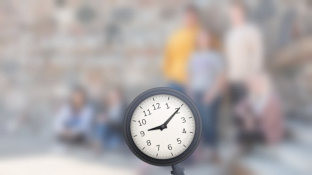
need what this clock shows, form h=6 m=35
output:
h=9 m=10
